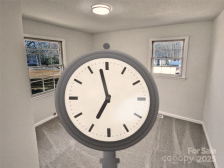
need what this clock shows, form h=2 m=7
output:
h=6 m=58
